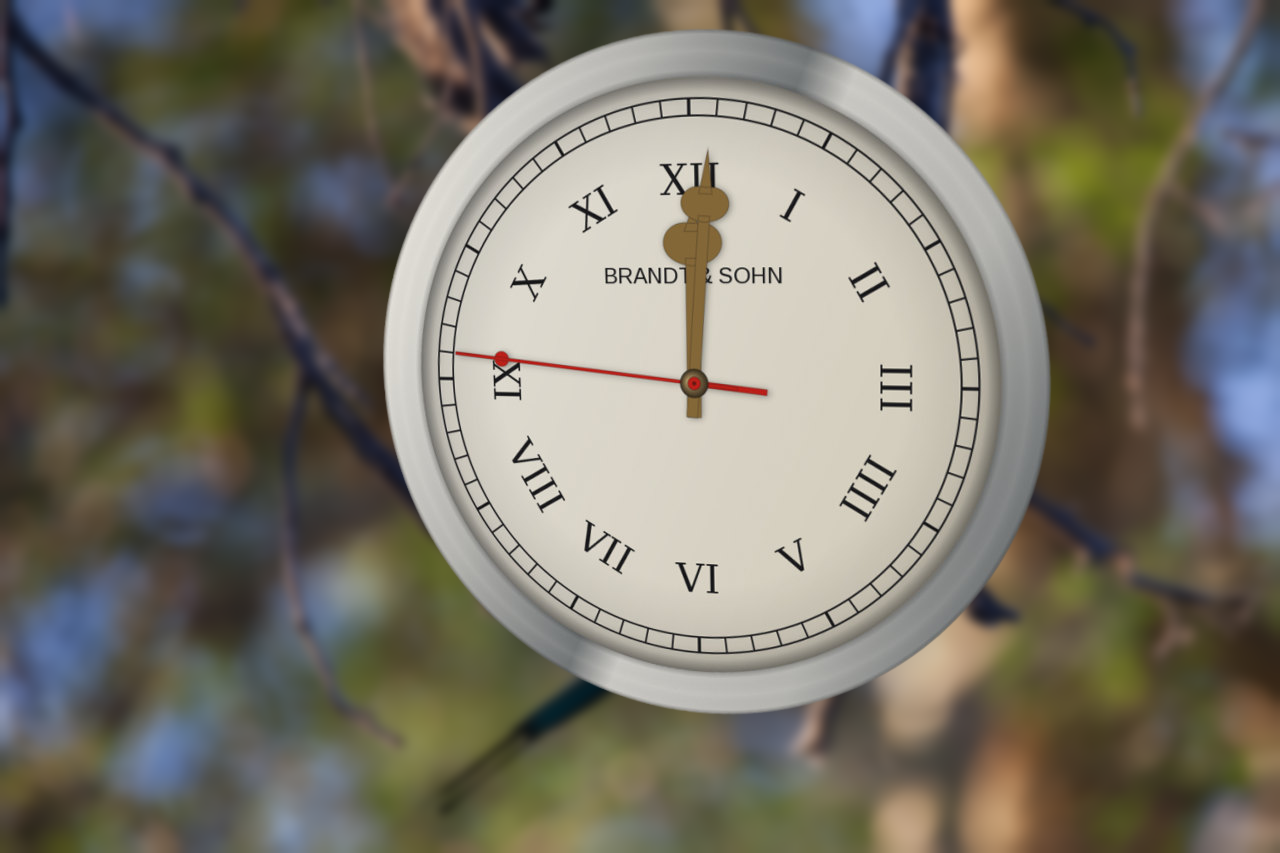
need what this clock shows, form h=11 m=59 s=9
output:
h=12 m=0 s=46
